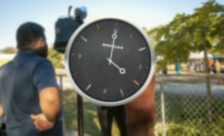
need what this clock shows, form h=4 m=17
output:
h=4 m=0
